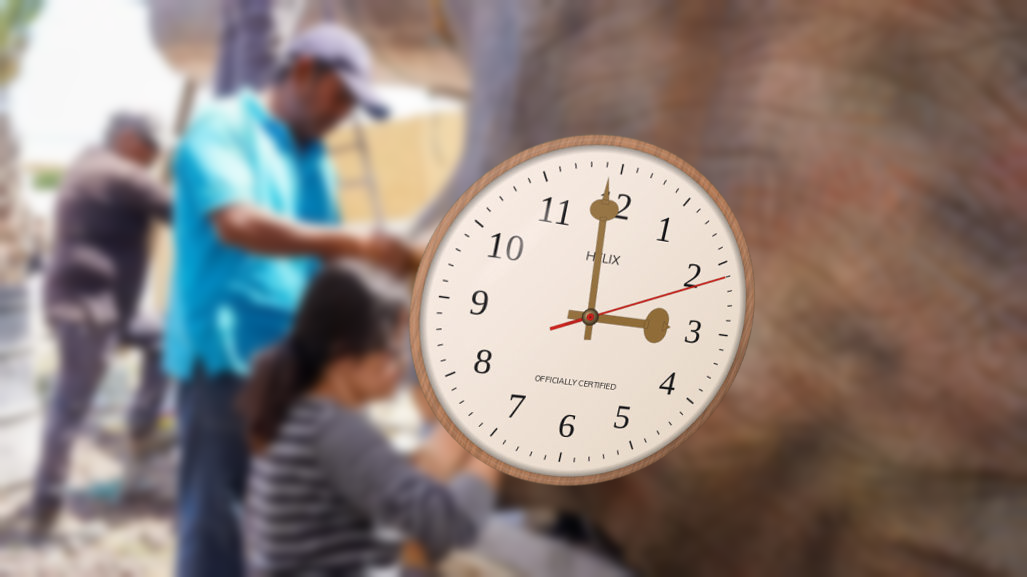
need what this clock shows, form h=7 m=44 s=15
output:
h=2 m=59 s=11
